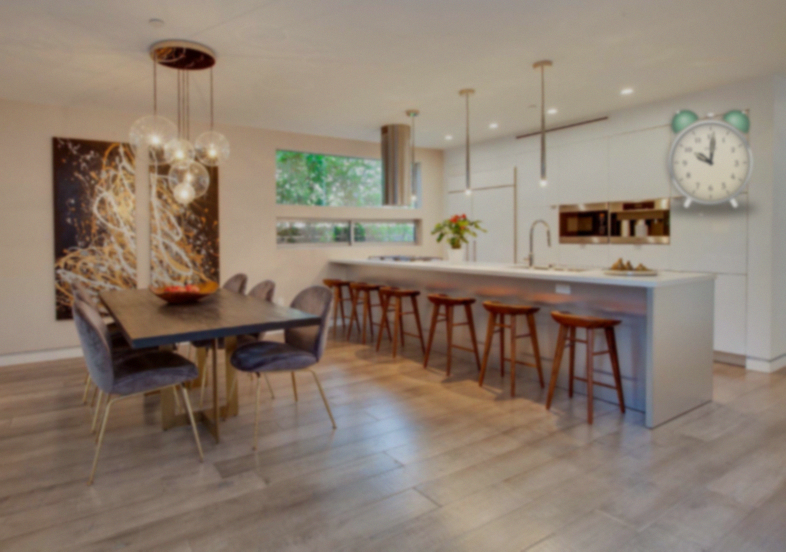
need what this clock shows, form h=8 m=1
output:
h=10 m=1
